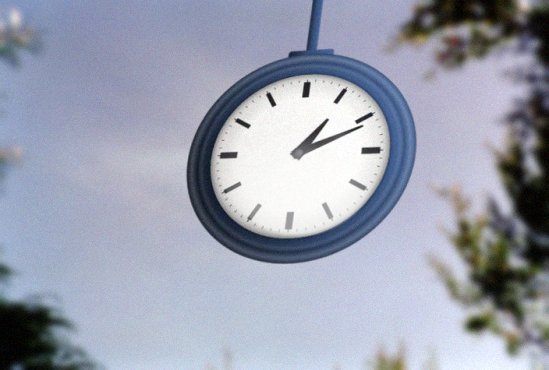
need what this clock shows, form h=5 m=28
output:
h=1 m=11
